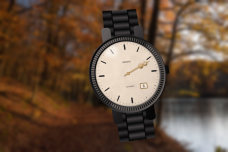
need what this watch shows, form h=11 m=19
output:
h=2 m=11
